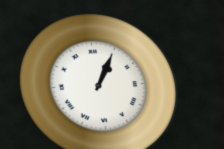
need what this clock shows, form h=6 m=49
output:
h=1 m=5
